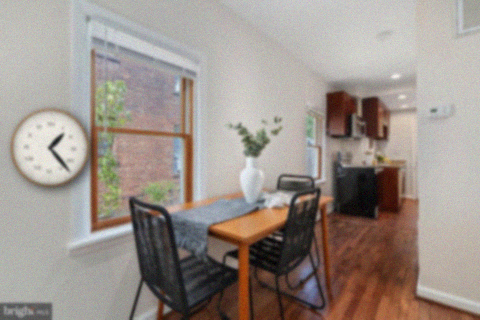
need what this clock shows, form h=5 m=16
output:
h=1 m=23
